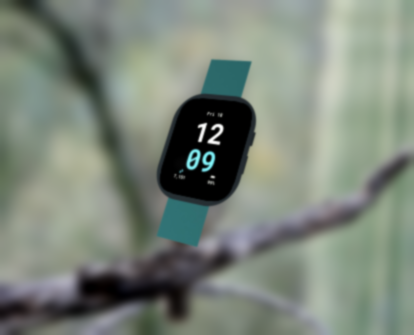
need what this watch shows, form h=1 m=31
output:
h=12 m=9
